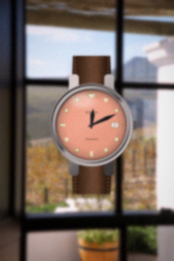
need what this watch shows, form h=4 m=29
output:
h=12 m=11
